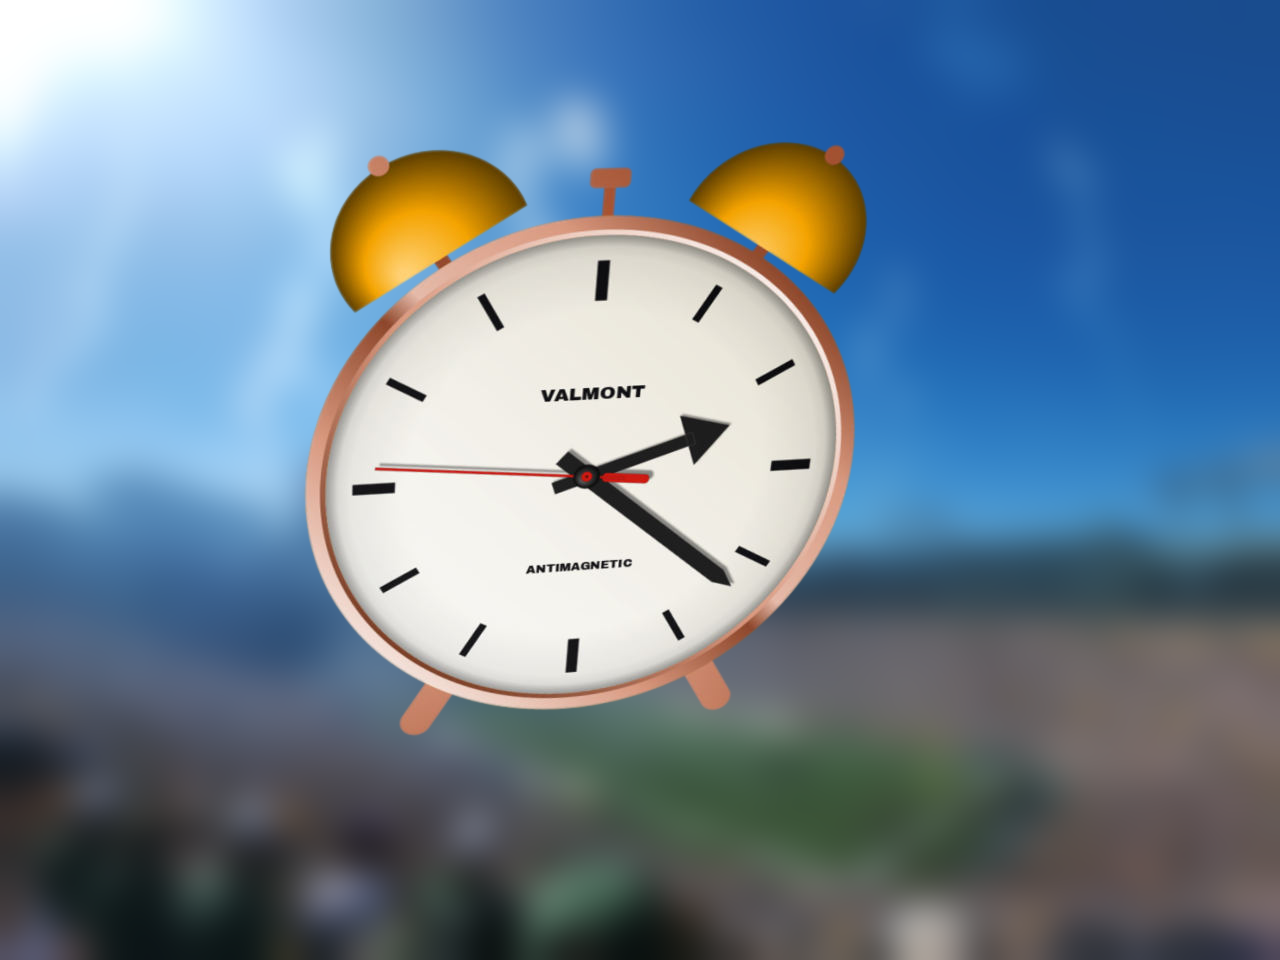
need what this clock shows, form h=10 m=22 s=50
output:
h=2 m=21 s=46
